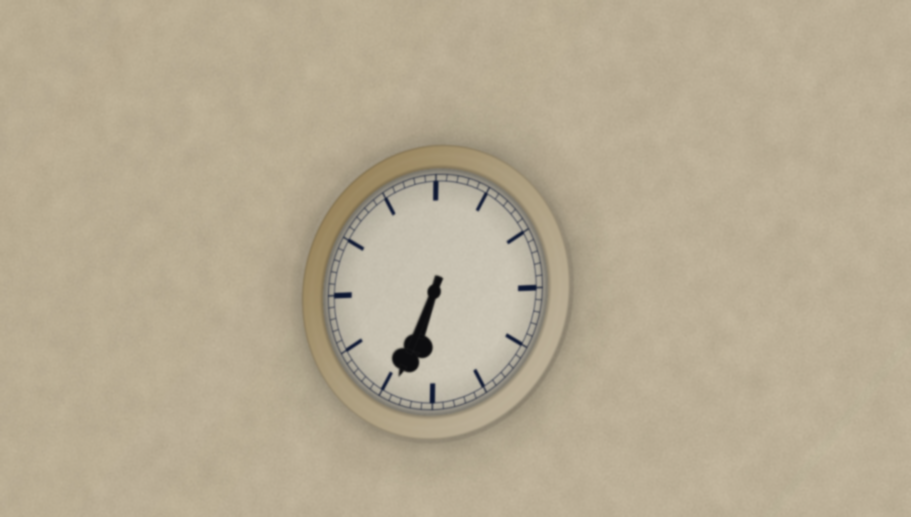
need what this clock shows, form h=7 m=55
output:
h=6 m=34
